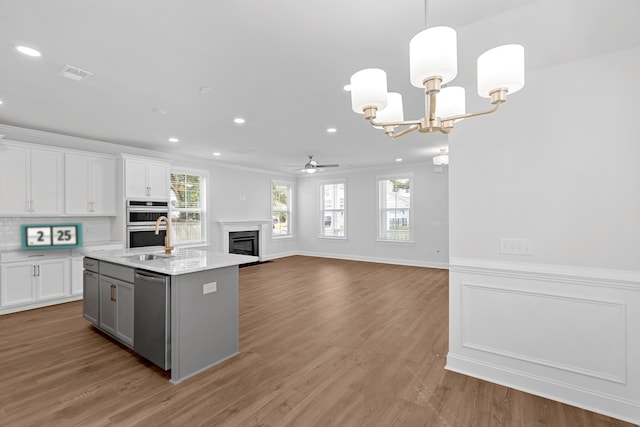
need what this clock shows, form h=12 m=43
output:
h=2 m=25
